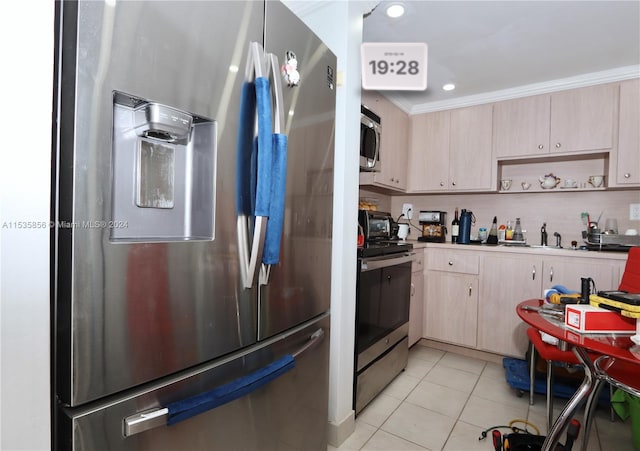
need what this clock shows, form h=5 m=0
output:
h=19 m=28
